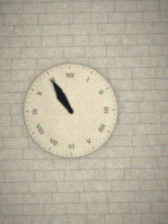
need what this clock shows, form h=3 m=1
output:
h=10 m=55
